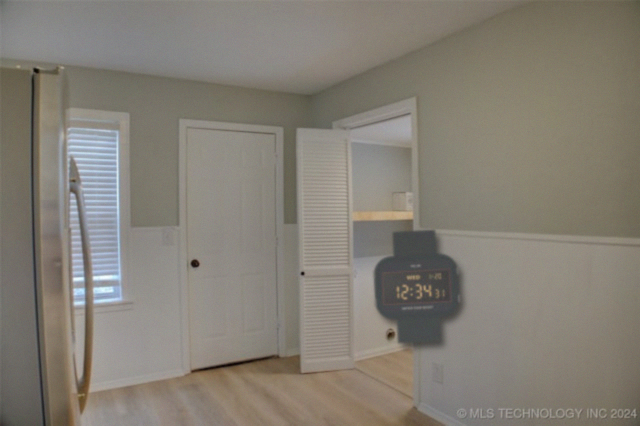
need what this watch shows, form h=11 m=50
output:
h=12 m=34
